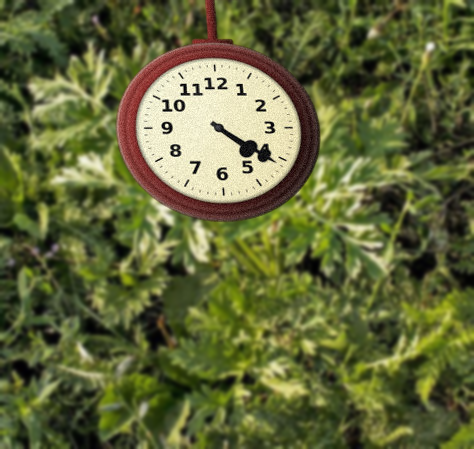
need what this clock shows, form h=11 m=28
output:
h=4 m=21
